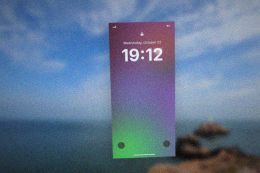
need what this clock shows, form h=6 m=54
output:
h=19 m=12
